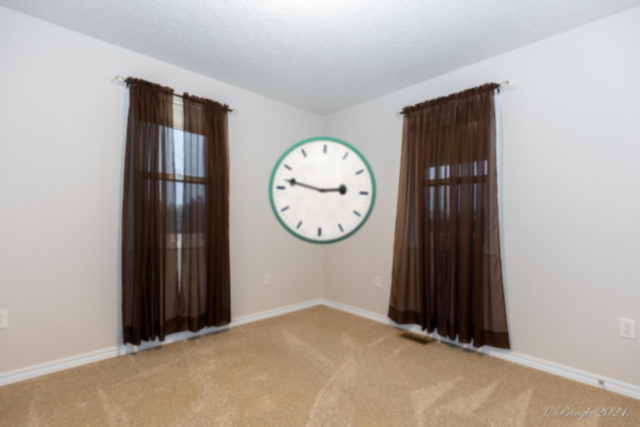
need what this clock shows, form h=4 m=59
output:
h=2 m=47
